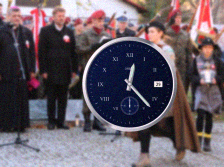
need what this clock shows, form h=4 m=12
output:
h=12 m=23
